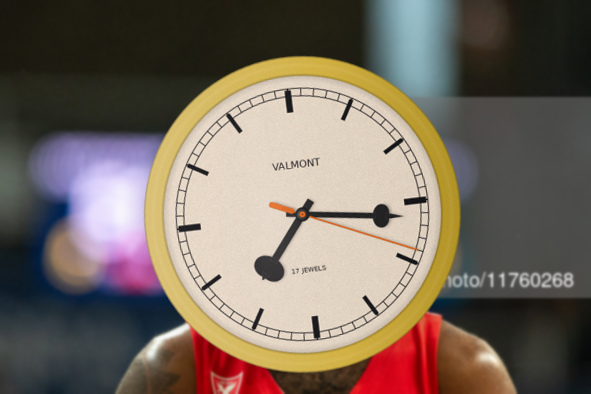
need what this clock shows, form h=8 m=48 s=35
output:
h=7 m=16 s=19
